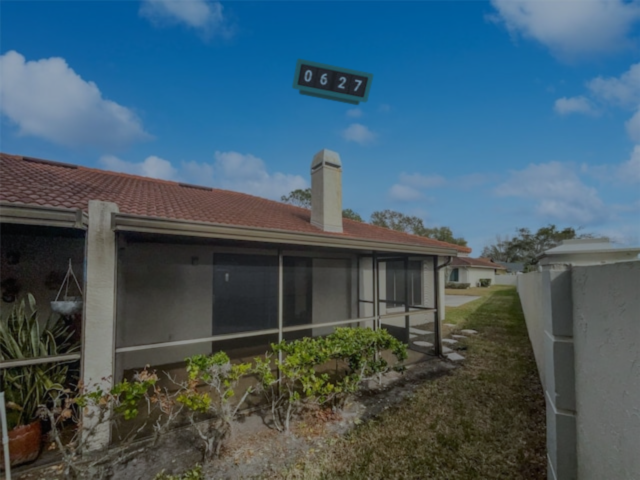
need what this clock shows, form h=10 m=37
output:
h=6 m=27
